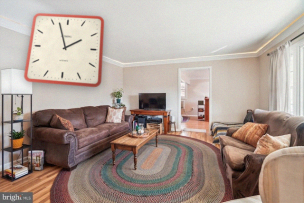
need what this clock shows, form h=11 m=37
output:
h=1 m=57
